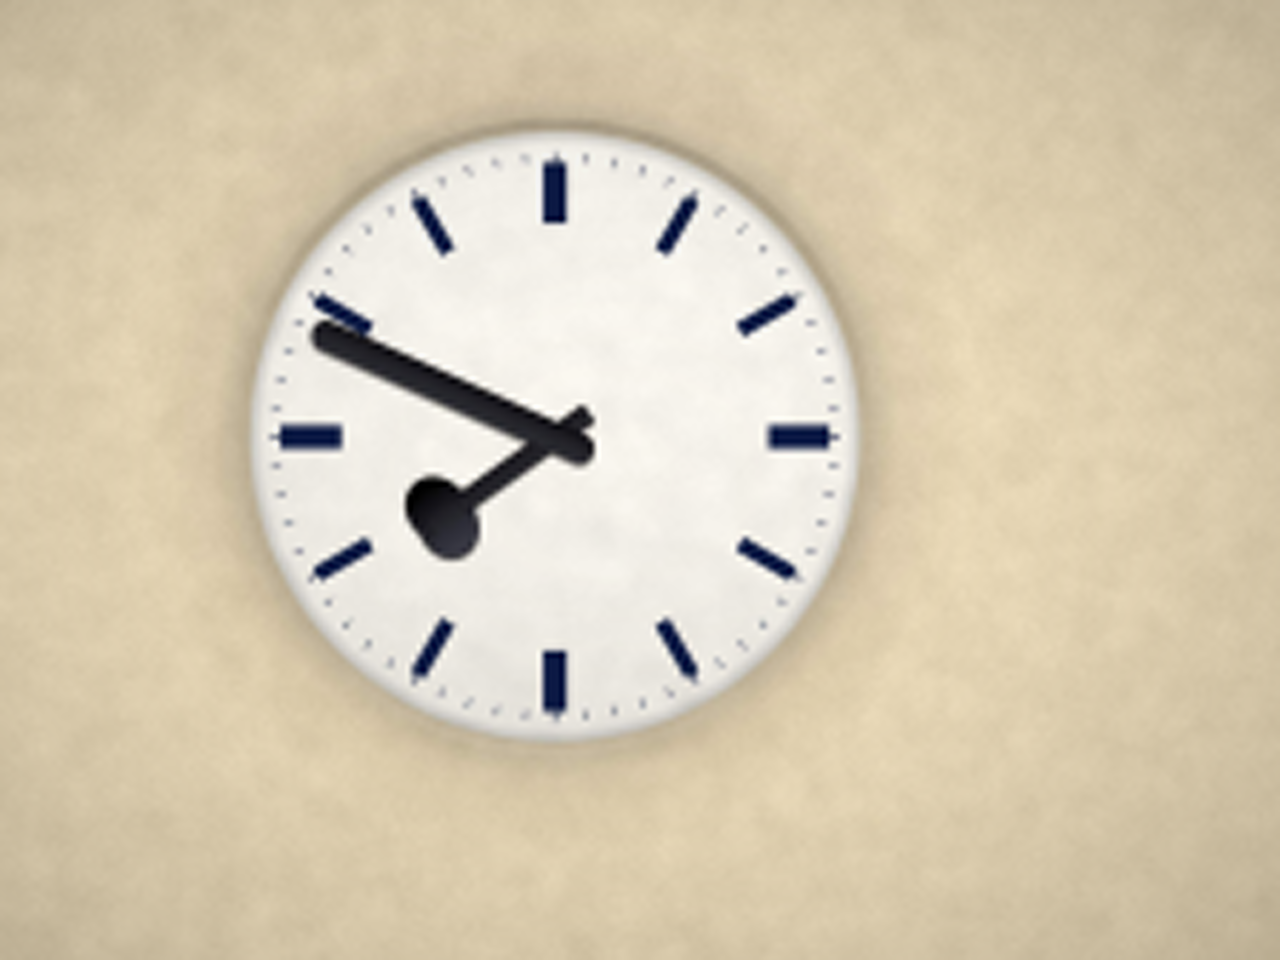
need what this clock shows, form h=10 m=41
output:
h=7 m=49
